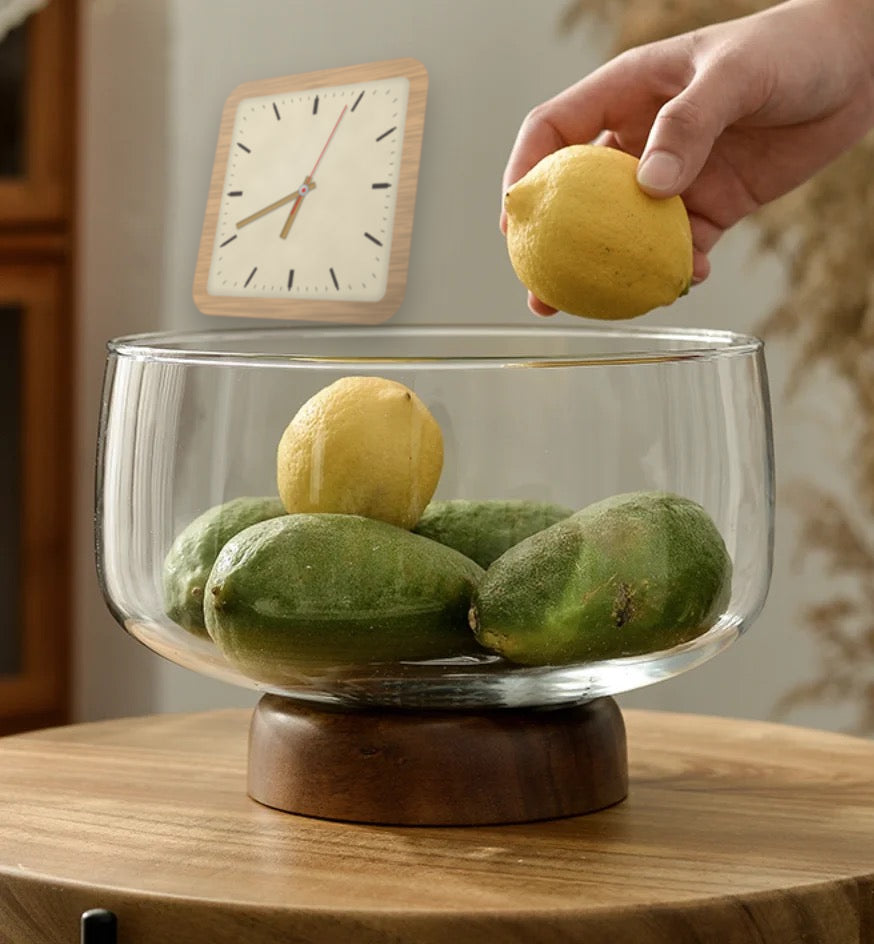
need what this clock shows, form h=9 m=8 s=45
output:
h=6 m=41 s=4
